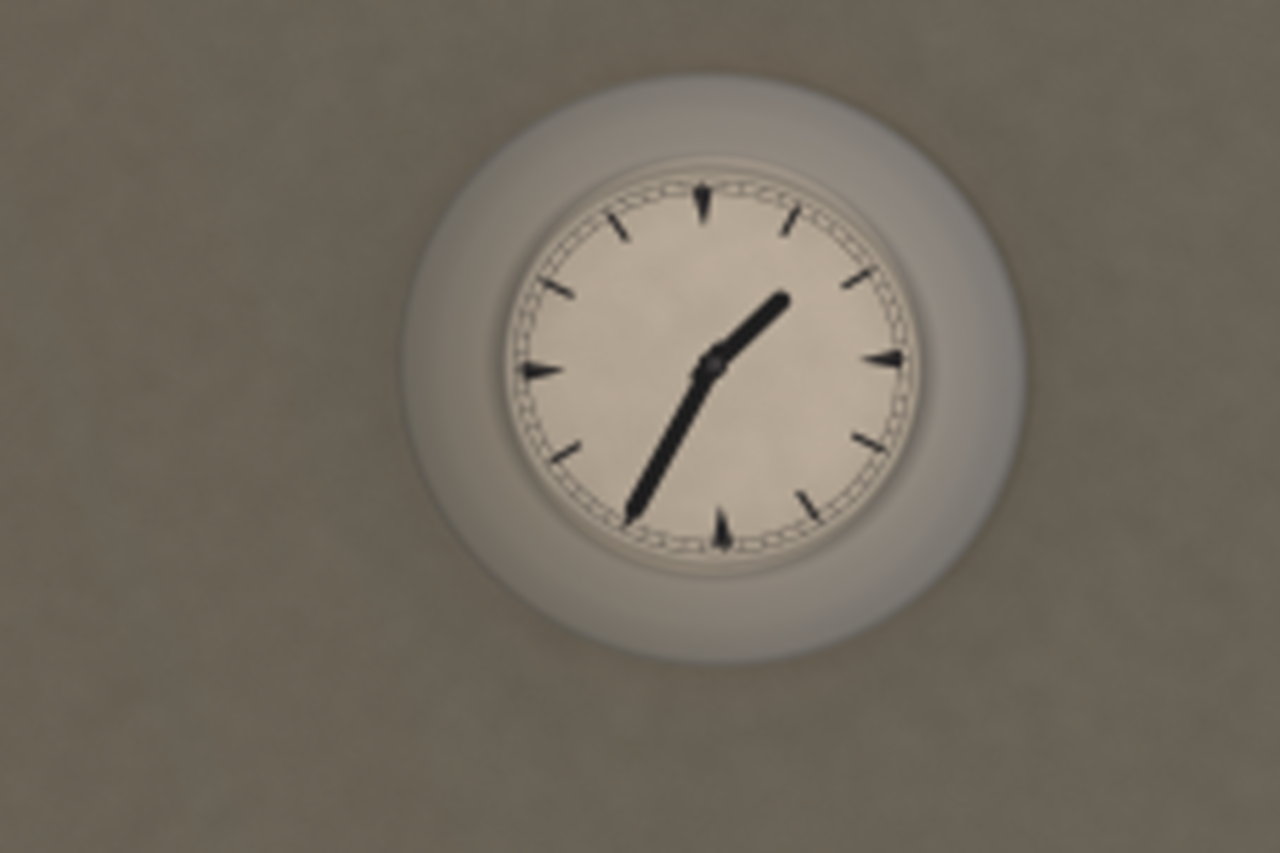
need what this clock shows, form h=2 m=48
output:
h=1 m=35
